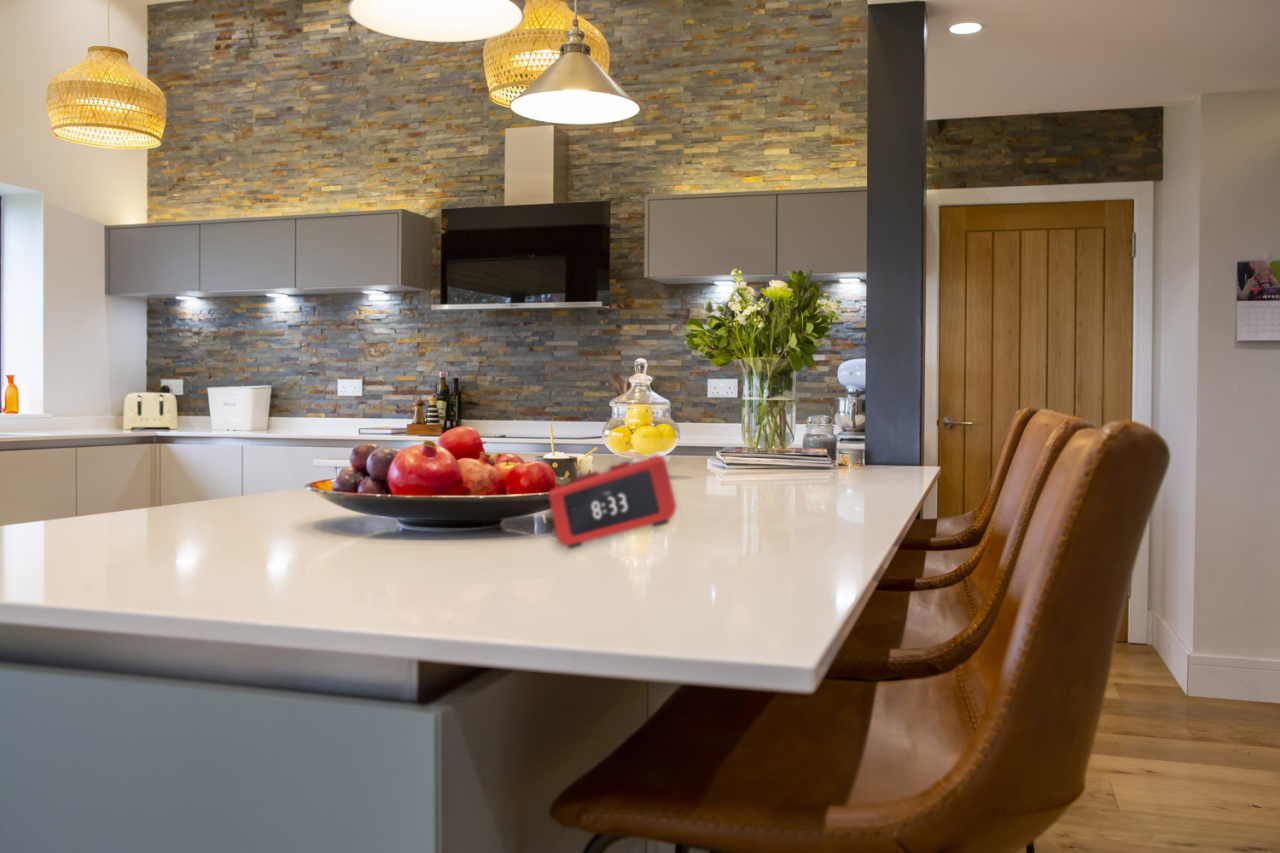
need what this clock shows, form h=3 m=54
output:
h=8 m=33
